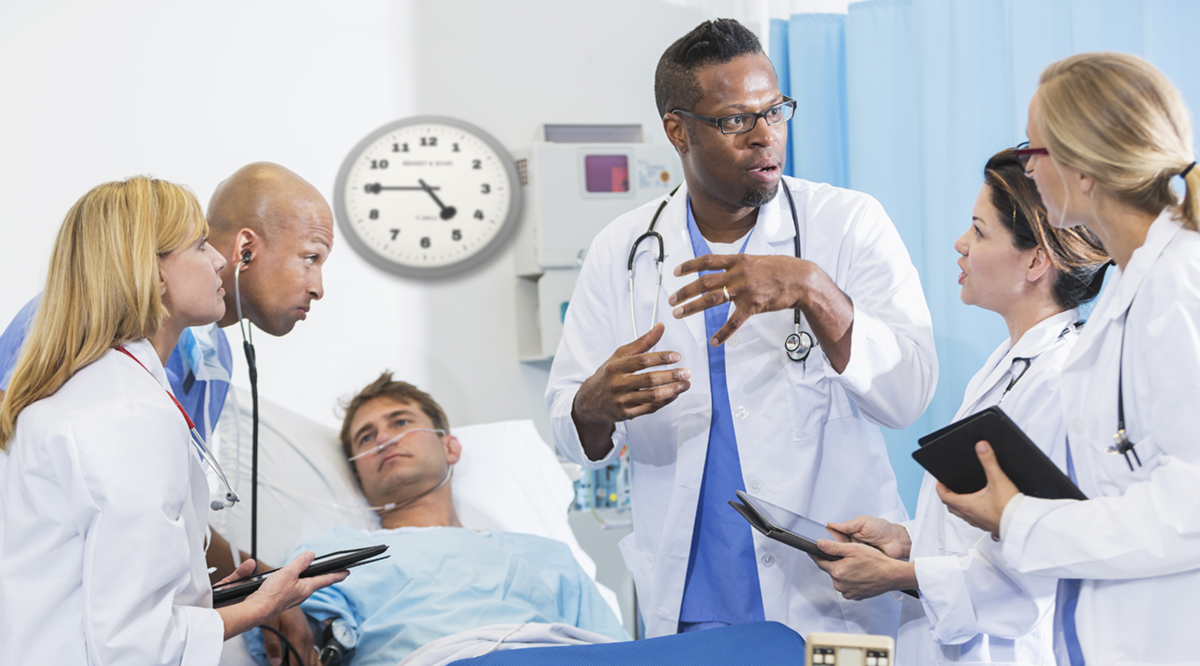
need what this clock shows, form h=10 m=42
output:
h=4 m=45
